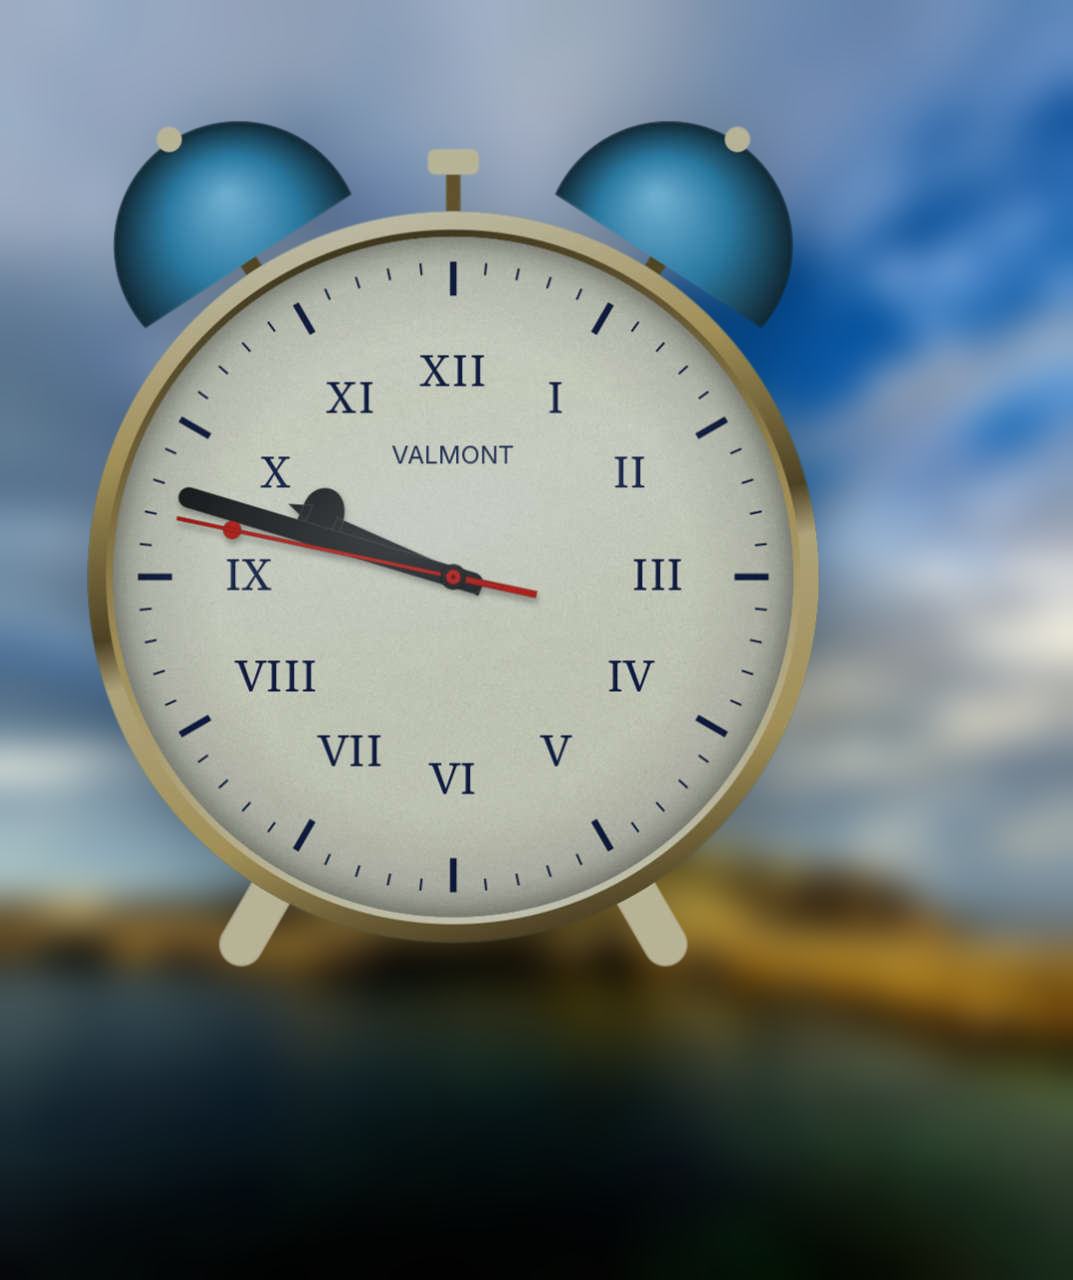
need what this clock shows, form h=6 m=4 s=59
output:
h=9 m=47 s=47
